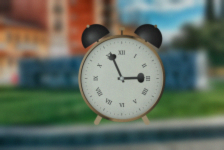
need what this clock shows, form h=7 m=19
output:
h=2 m=56
